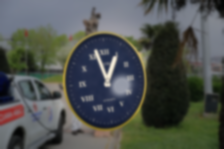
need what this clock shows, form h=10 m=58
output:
h=12 m=57
